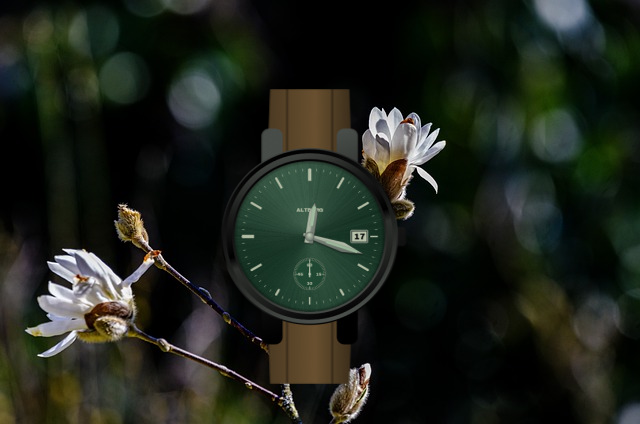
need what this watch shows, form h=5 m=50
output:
h=12 m=18
